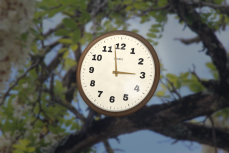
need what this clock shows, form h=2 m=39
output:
h=2 m=58
